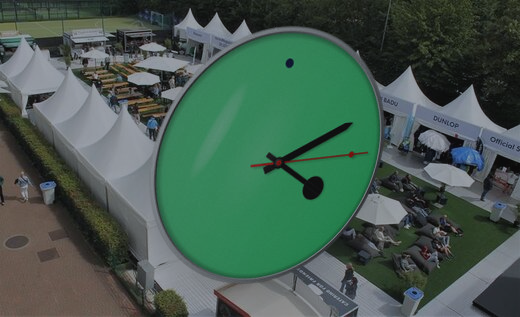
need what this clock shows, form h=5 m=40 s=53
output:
h=4 m=11 s=15
